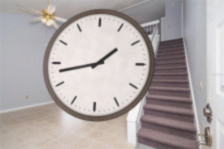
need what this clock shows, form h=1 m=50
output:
h=1 m=43
